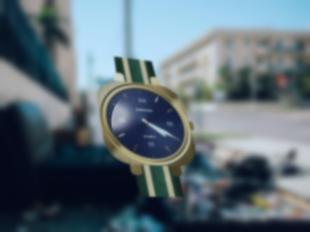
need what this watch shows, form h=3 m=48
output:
h=4 m=20
